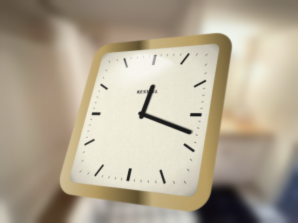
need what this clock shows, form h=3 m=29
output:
h=12 m=18
